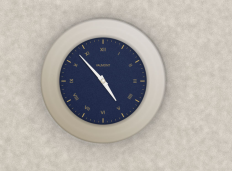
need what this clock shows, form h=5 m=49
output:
h=4 m=53
